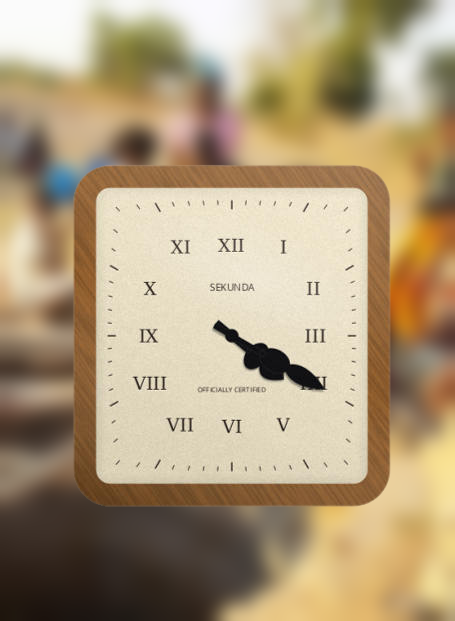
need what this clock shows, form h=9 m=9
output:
h=4 m=20
